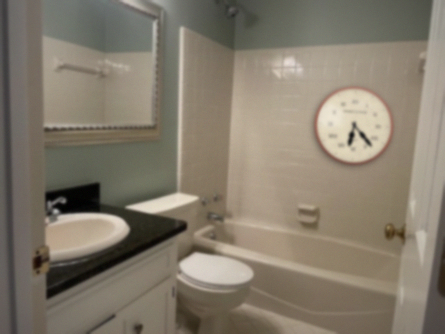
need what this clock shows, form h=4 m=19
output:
h=6 m=23
